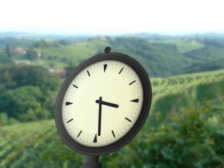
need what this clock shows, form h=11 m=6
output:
h=3 m=29
